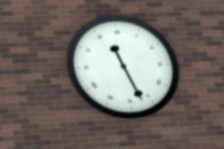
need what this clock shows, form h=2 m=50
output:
h=11 m=27
